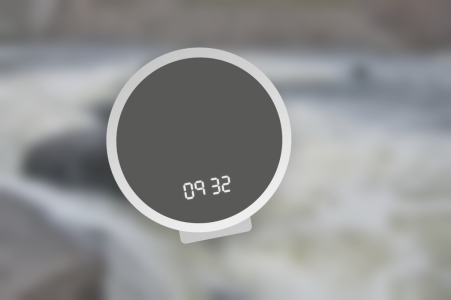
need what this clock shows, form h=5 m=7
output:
h=9 m=32
